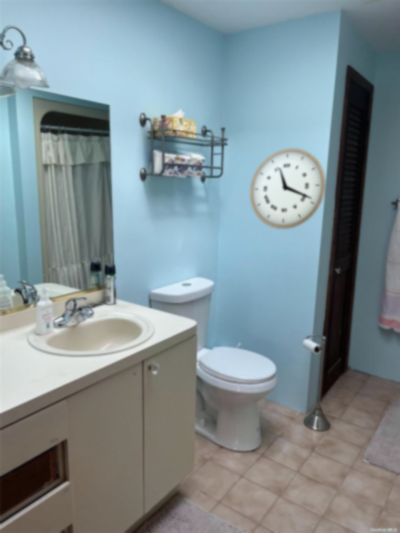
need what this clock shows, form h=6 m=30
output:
h=11 m=19
